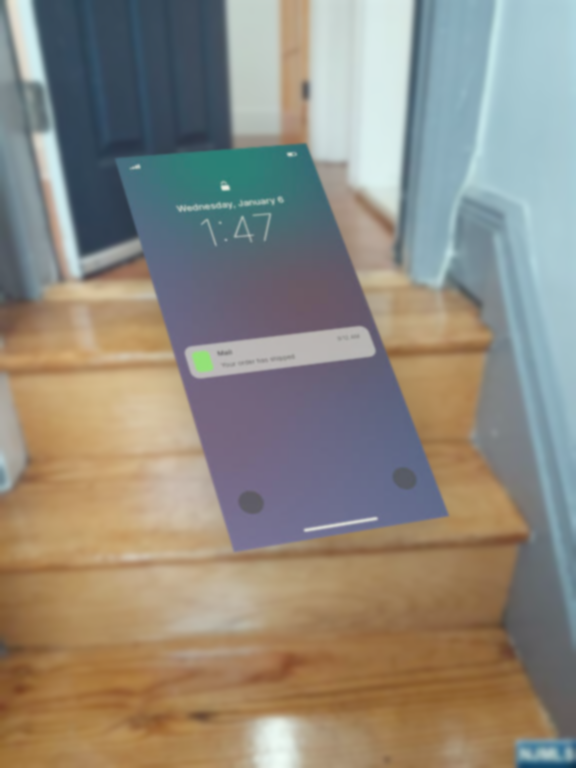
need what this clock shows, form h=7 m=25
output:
h=1 m=47
